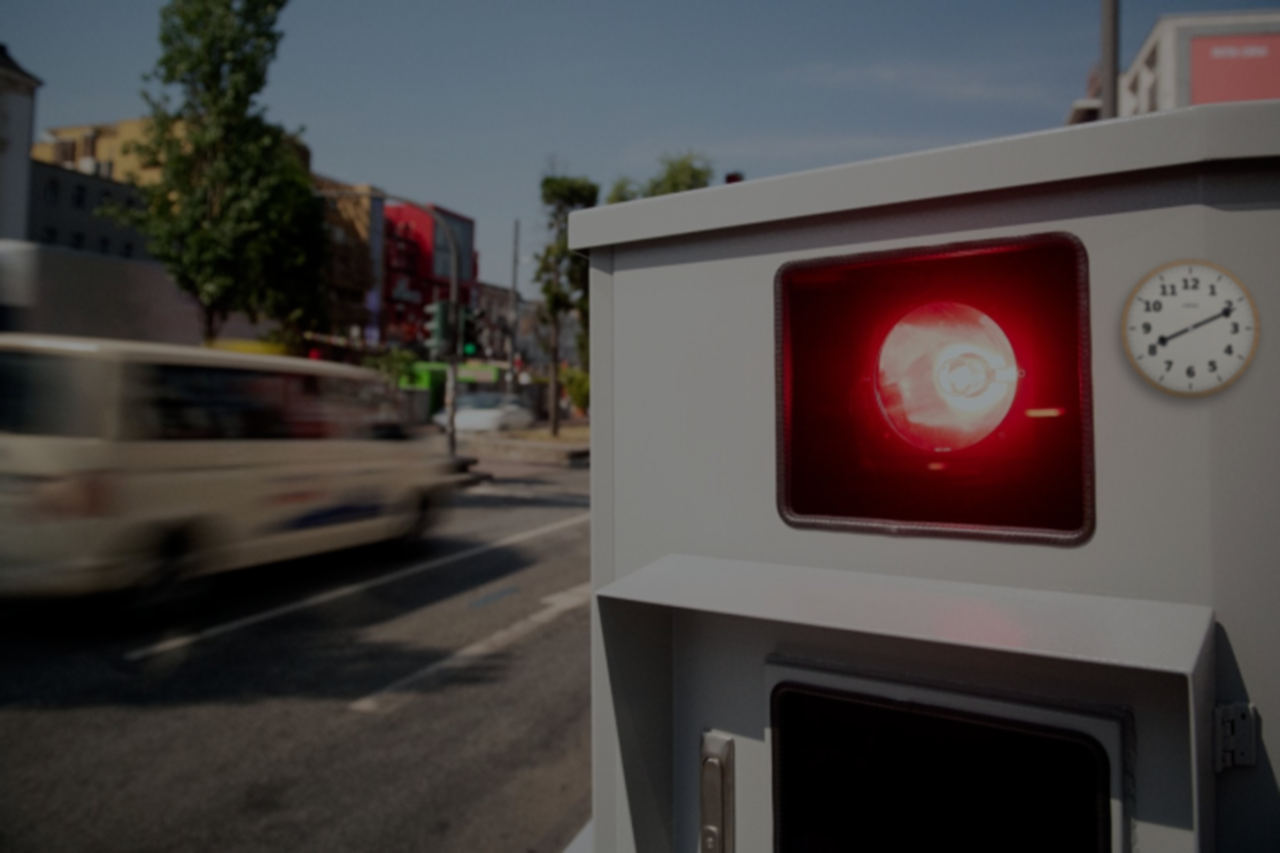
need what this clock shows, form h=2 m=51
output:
h=8 m=11
